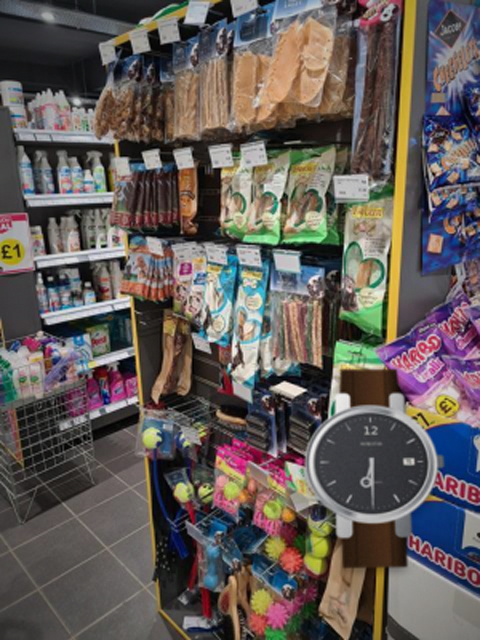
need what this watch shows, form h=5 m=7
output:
h=6 m=30
